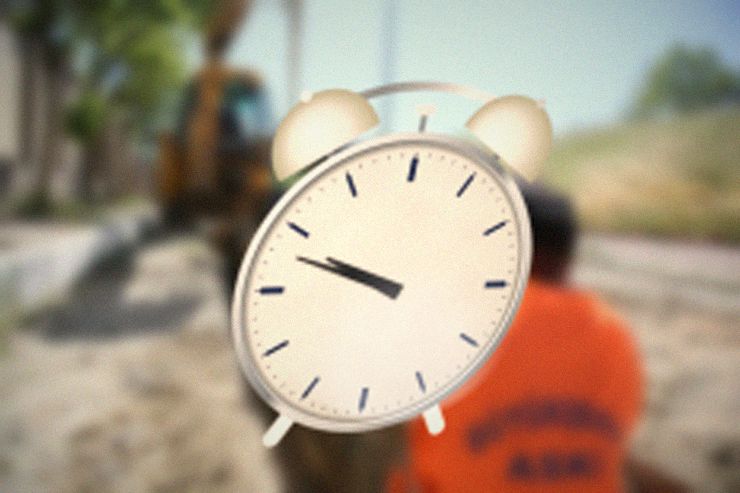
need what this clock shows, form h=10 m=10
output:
h=9 m=48
